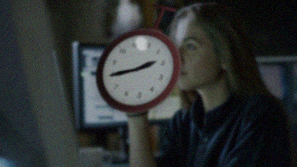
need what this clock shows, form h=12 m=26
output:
h=1 m=40
